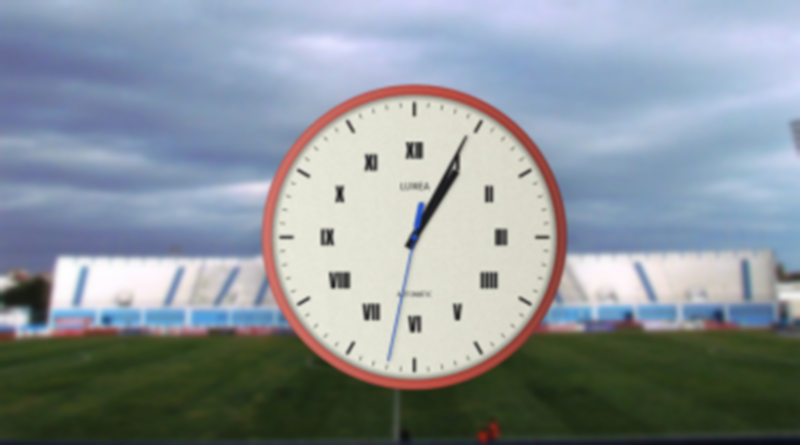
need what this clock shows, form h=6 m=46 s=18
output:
h=1 m=4 s=32
